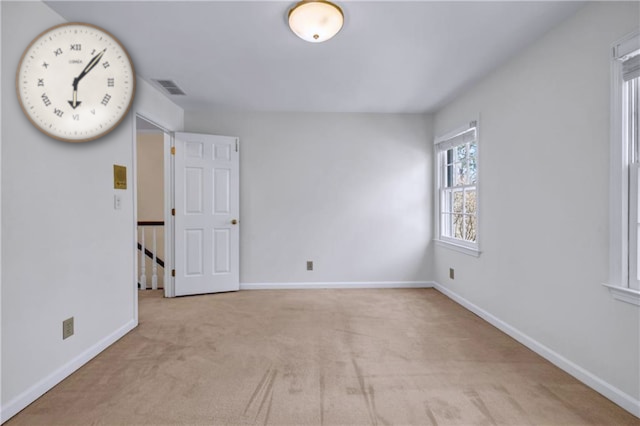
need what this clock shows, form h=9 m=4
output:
h=6 m=7
